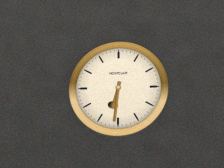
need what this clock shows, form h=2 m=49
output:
h=6 m=31
